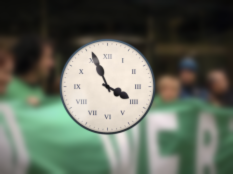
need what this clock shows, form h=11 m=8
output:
h=3 m=56
